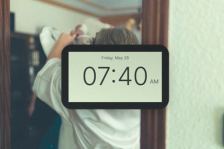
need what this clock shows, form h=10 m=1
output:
h=7 m=40
